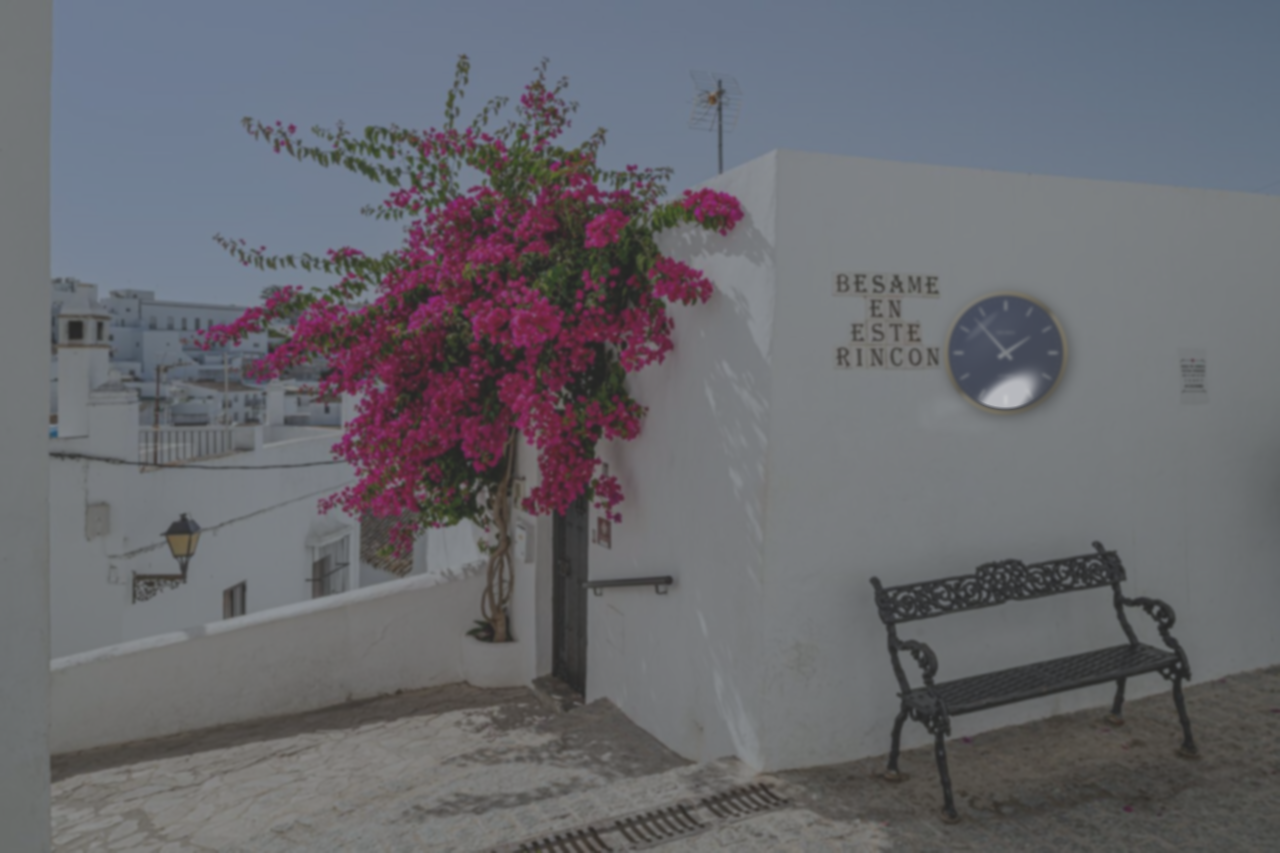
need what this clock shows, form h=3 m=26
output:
h=1 m=53
